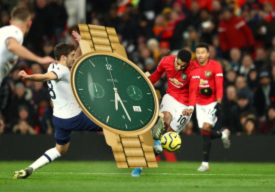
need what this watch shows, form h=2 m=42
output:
h=6 m=28
